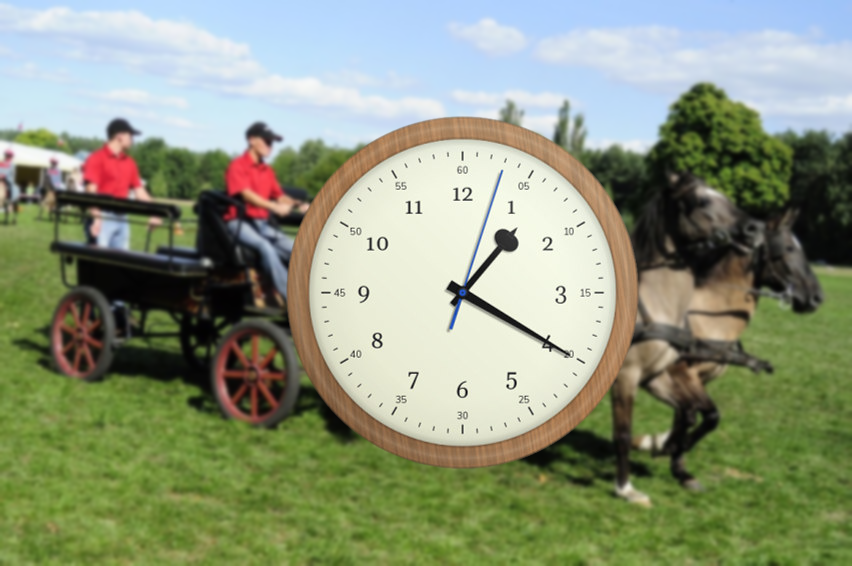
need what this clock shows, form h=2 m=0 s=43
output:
h=1 m=20 s=3
